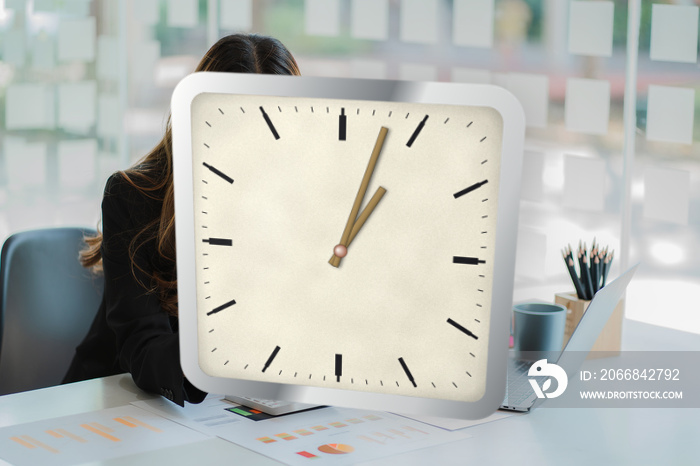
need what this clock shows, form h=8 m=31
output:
h=1 m=3
